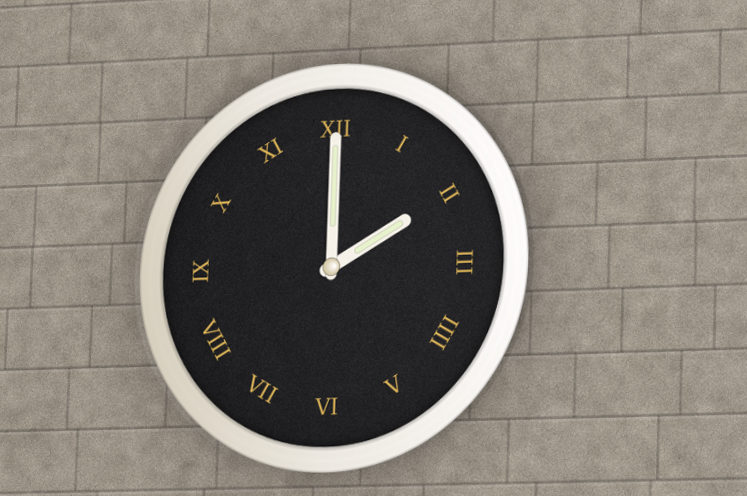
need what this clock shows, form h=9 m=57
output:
h=2 m=0
